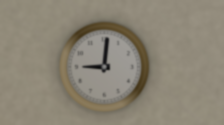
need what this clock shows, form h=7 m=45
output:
h=9 m=1
